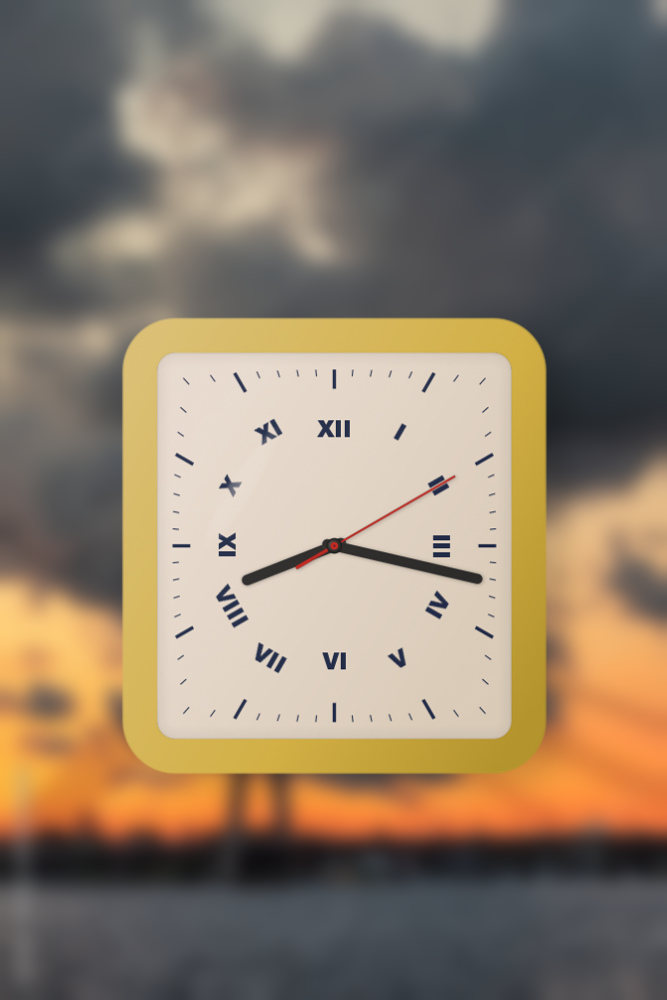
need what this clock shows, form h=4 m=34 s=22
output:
h=8 m=17 s=10
